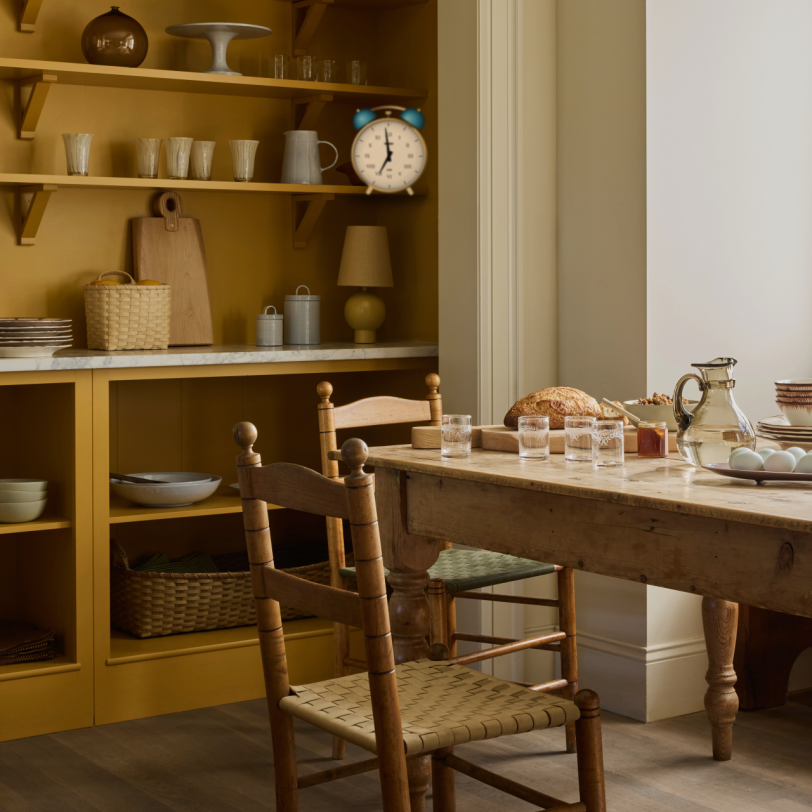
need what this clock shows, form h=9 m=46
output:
h=6 m=59
